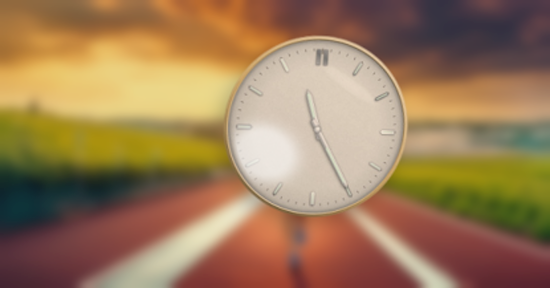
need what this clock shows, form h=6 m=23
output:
h=11 m=25
